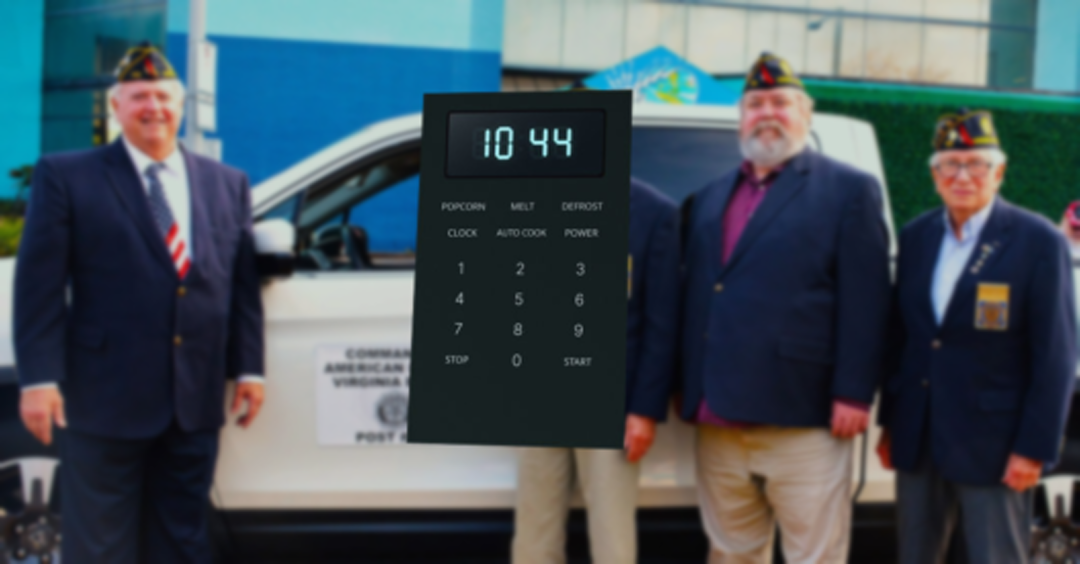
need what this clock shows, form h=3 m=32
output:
h=10 m=44
